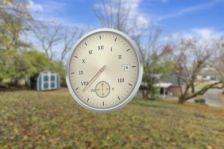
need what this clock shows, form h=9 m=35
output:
h=7 m=38
